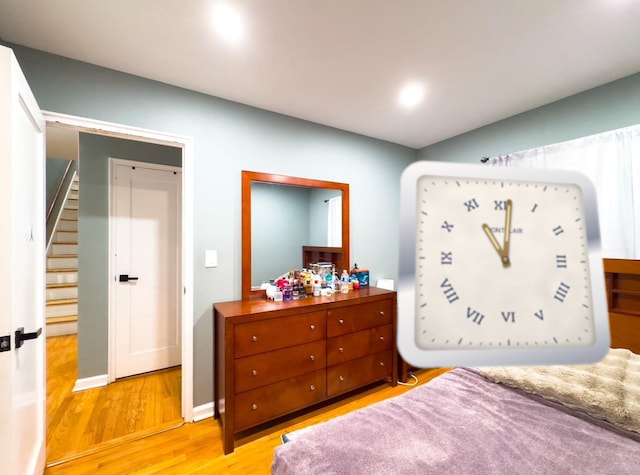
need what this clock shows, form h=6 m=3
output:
h=11 m=1
